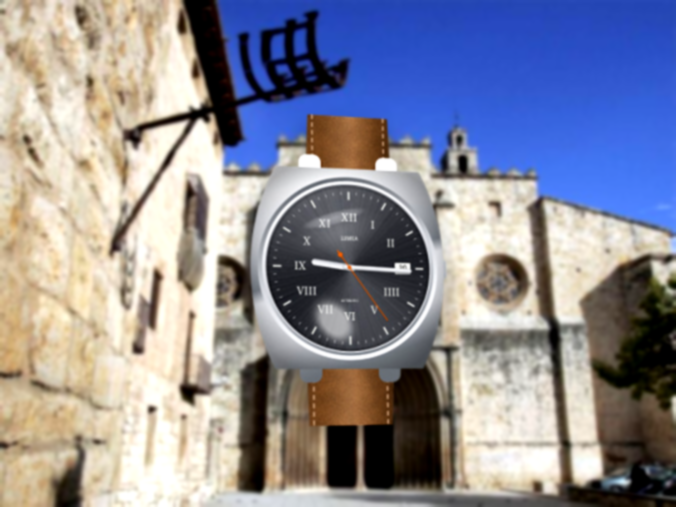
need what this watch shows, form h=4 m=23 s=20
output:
h=9 m=15 s=24
